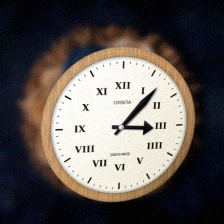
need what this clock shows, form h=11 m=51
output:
h=3 m=7
